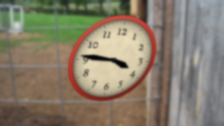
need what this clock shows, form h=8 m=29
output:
h=3 m=46
